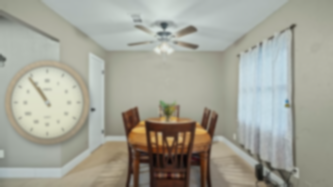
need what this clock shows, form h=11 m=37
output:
h=10 m=54
